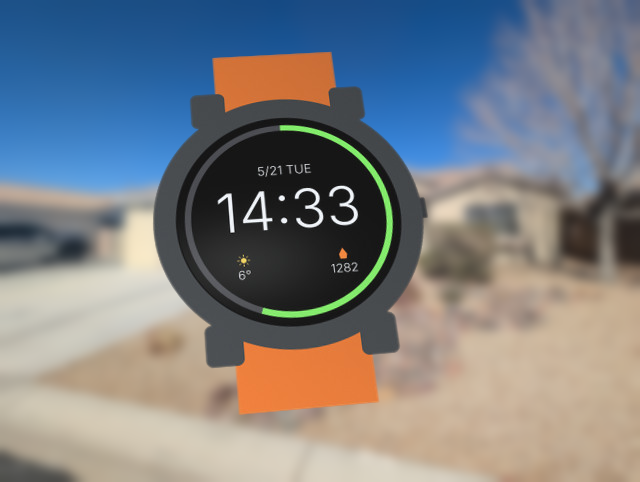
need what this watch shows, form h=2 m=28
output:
h=14 m=33
